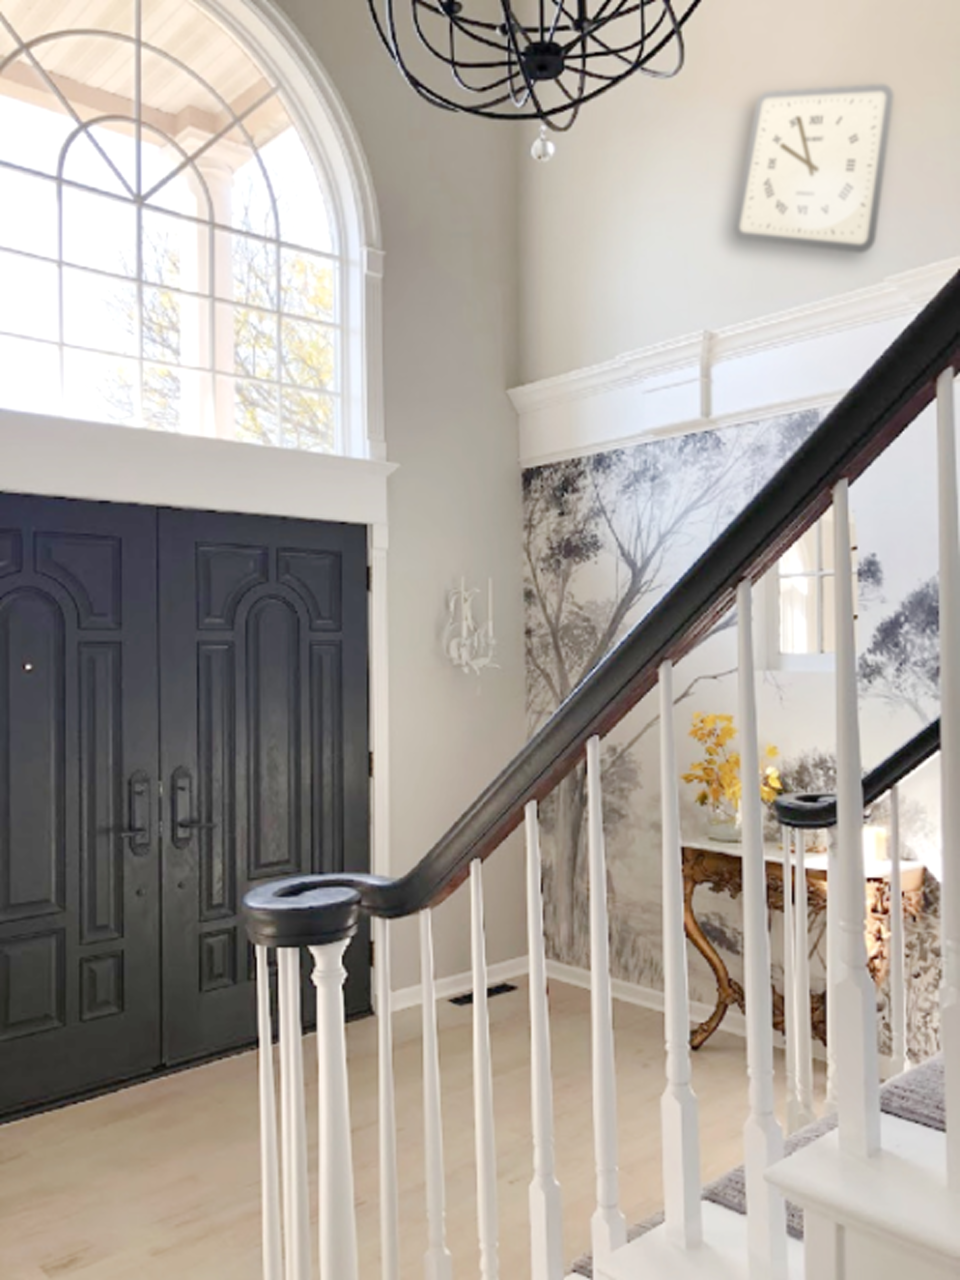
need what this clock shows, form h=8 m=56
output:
h=9 m=56
